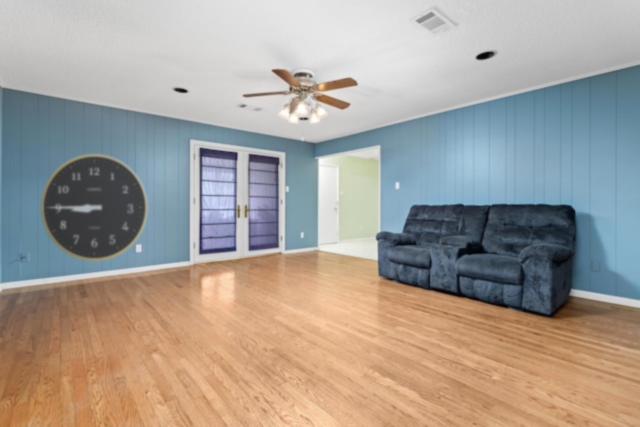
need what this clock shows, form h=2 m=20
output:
h=8 m=45
